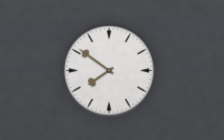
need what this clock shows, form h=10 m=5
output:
h=7 m=51
